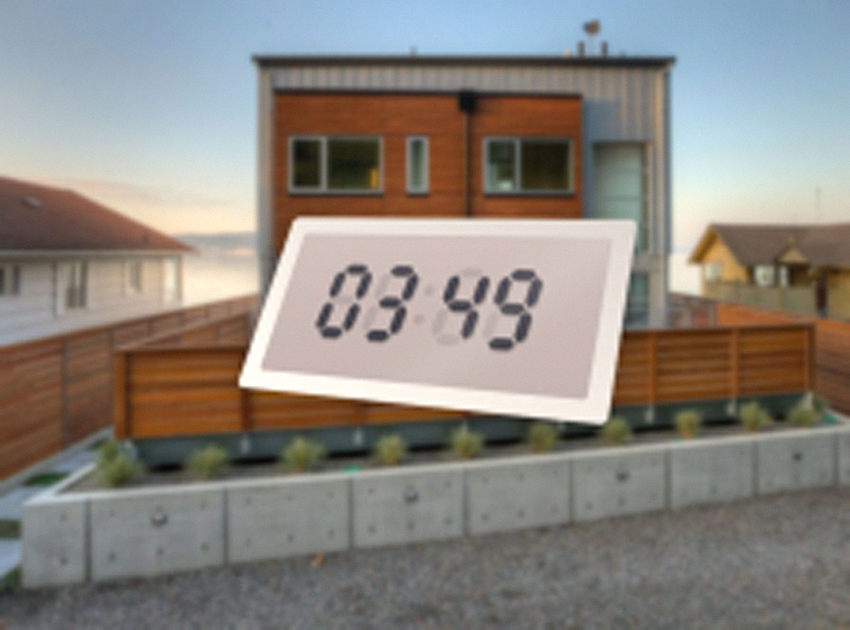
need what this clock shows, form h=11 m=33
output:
h=3 m=49
